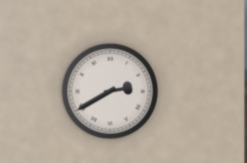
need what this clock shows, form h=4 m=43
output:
h=2 m=40
